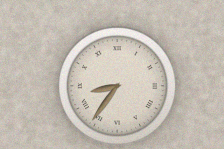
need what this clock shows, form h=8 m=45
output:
h=8 m=36
